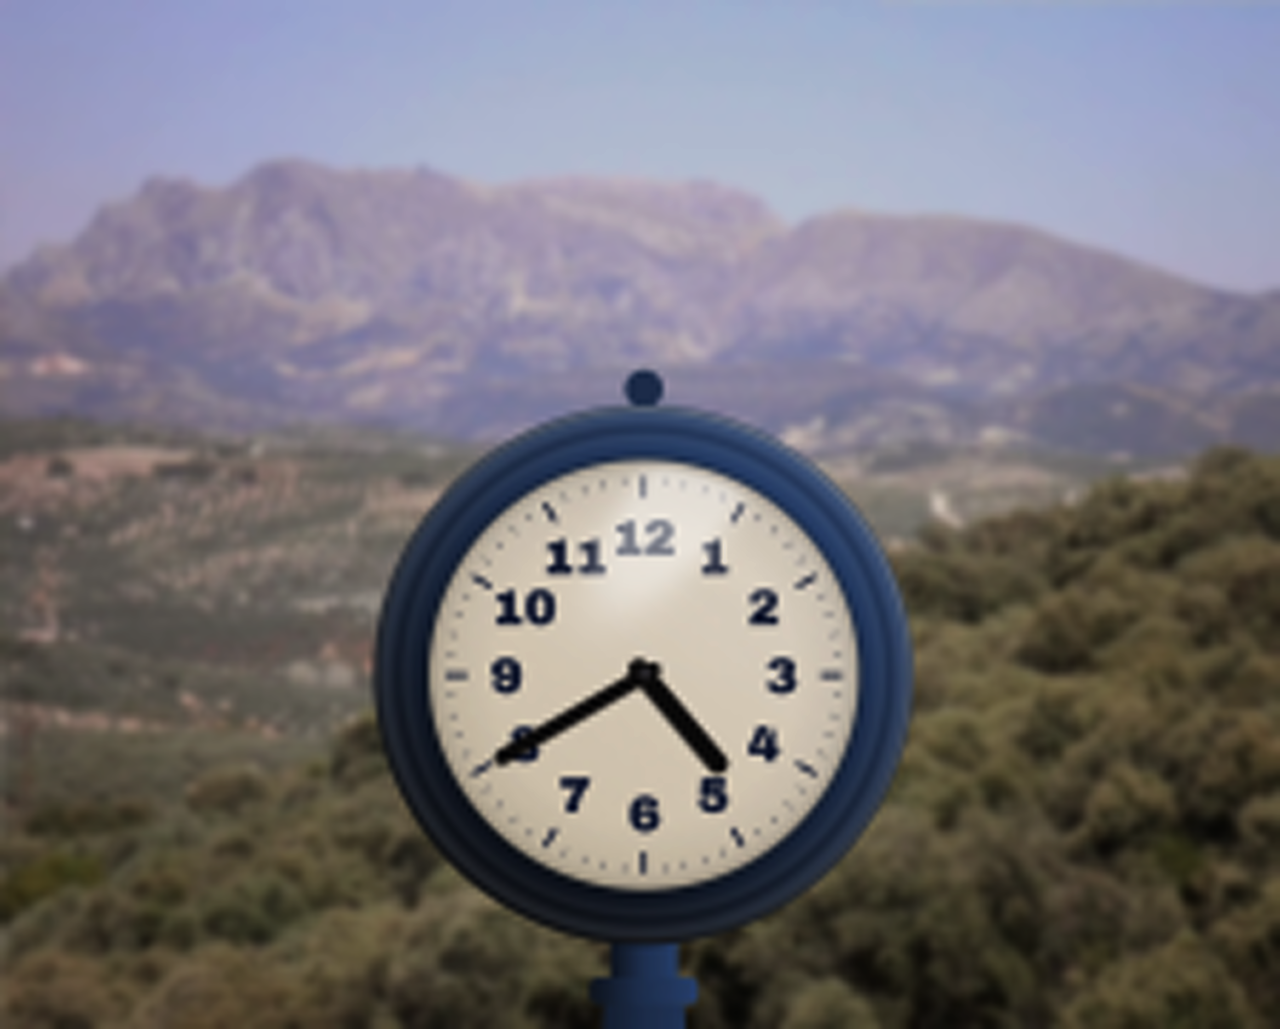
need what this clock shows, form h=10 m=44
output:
h=4 m=40
